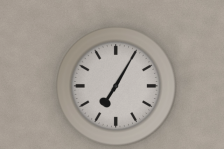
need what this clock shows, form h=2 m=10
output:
h=7 m=5
